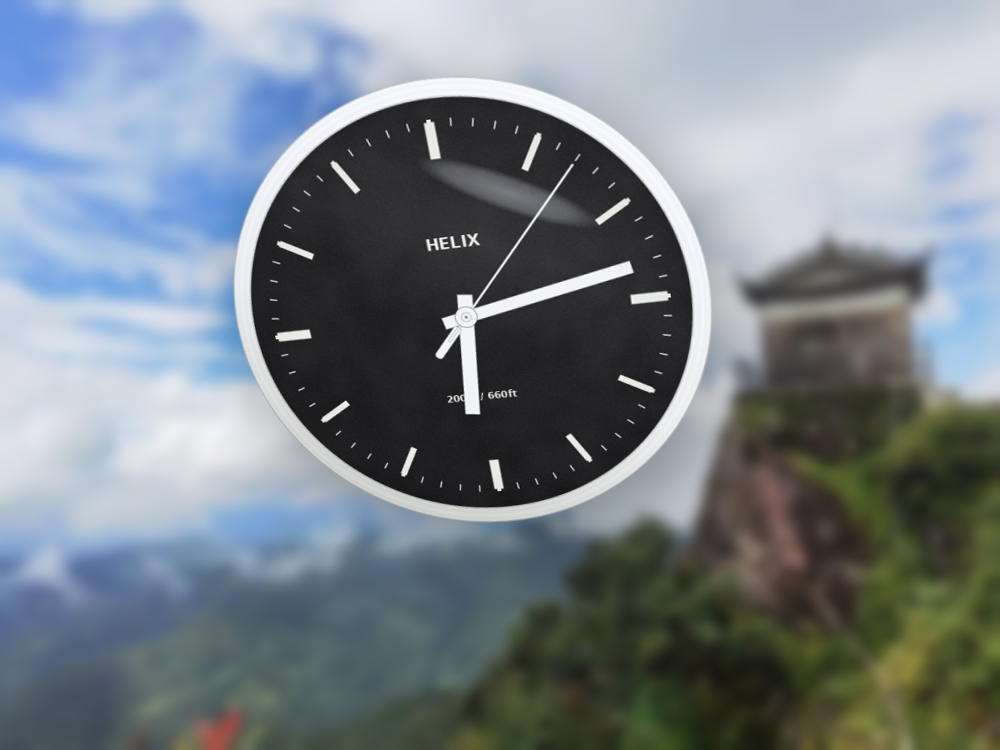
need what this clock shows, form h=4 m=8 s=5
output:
h=6 m=13 s=7
